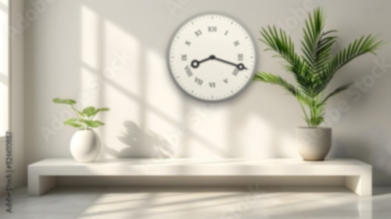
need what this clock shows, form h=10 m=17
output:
h=8 m=18
